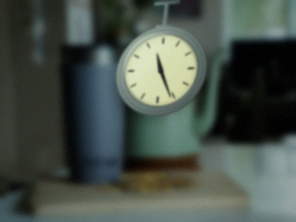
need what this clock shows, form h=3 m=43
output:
h=11 m=26
